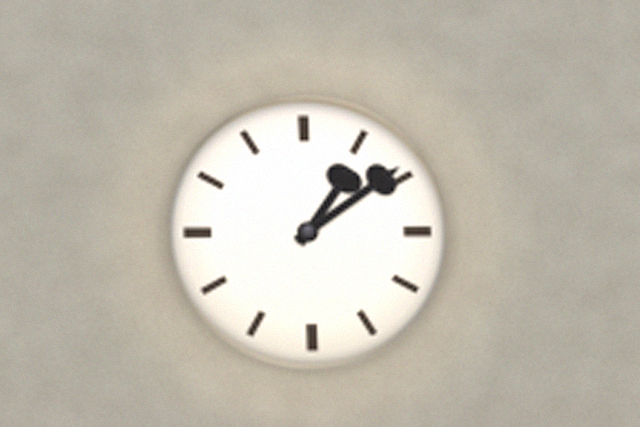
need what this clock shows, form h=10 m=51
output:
h=1 m=9
